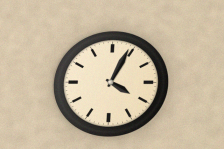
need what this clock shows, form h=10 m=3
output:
h=4 m=4
